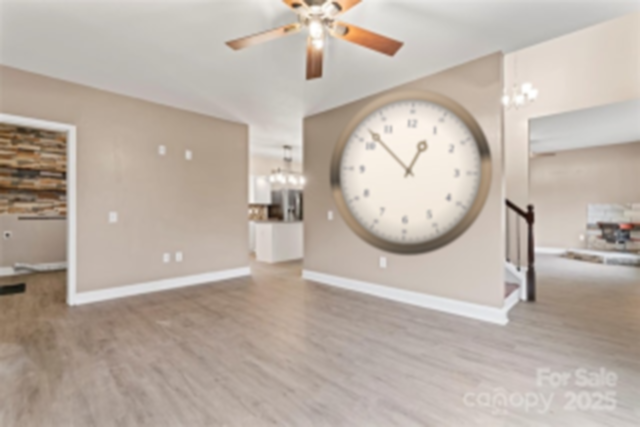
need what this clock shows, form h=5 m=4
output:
h=12 m=52
